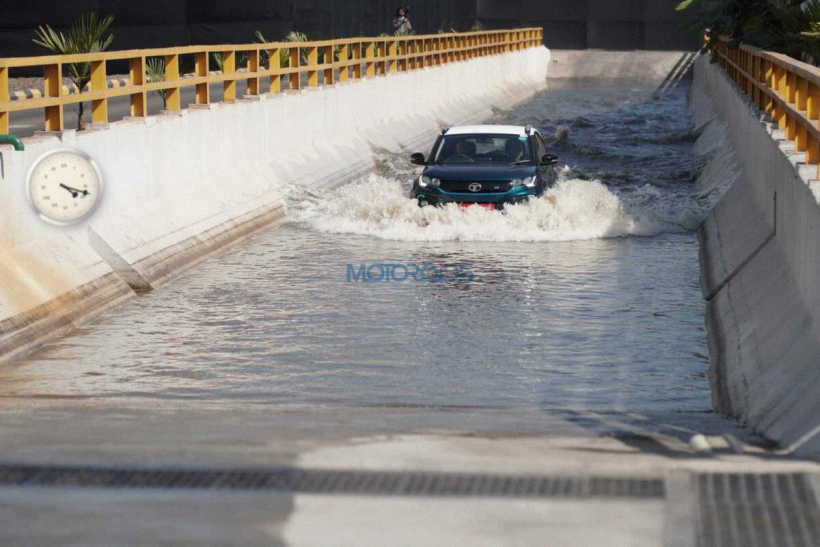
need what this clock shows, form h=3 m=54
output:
h=4 m=18
